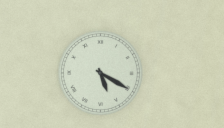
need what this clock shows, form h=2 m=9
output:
h=5 m=20
